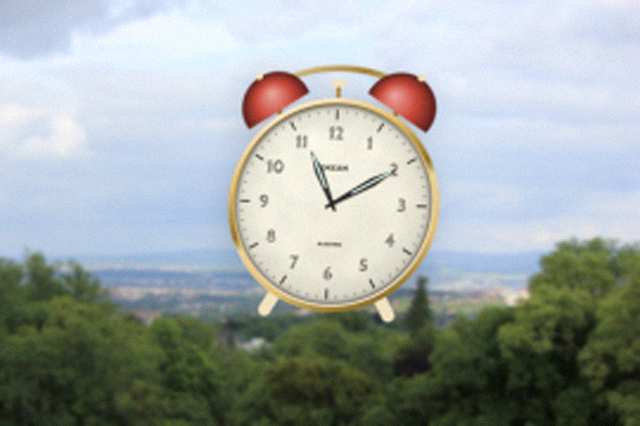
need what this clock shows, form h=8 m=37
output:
h=11 m=10
